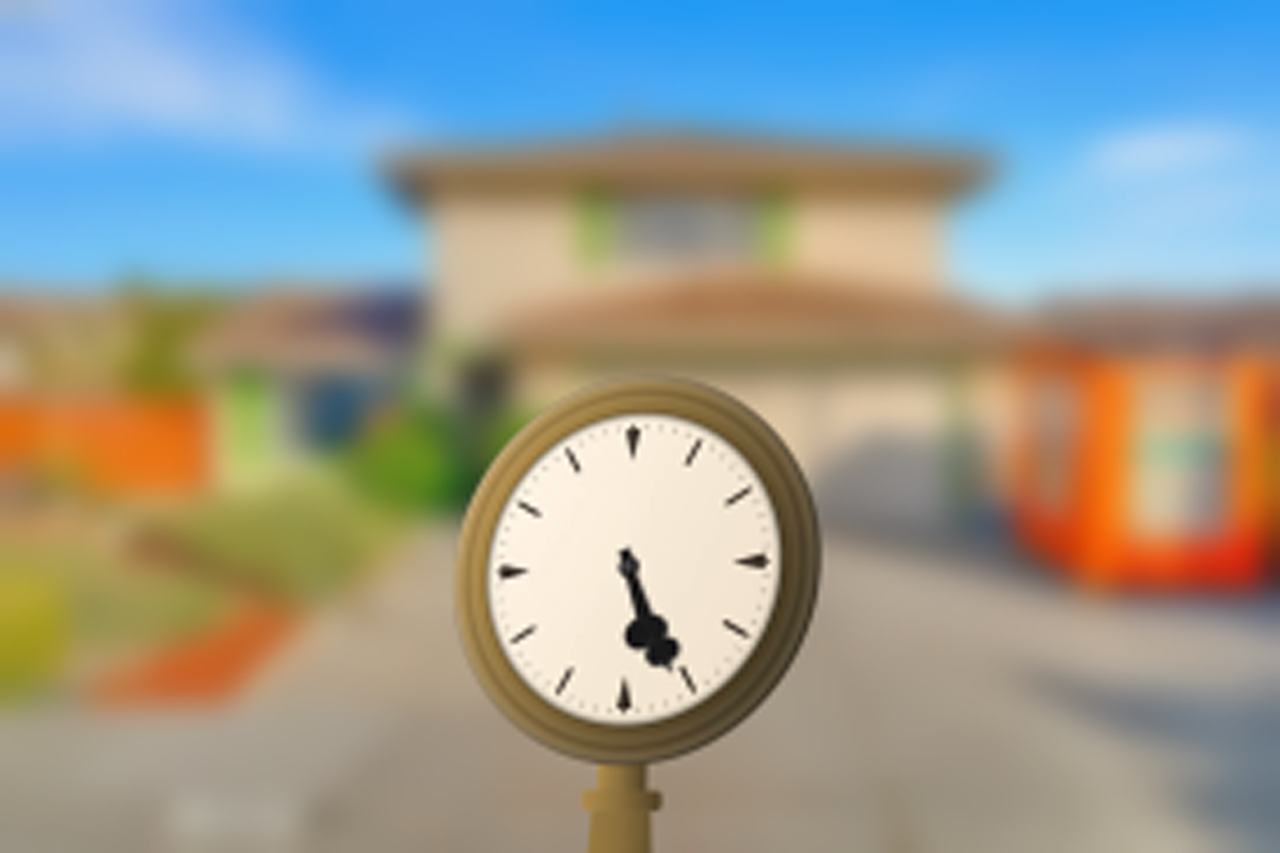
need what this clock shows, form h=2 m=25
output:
h=5 m=26
